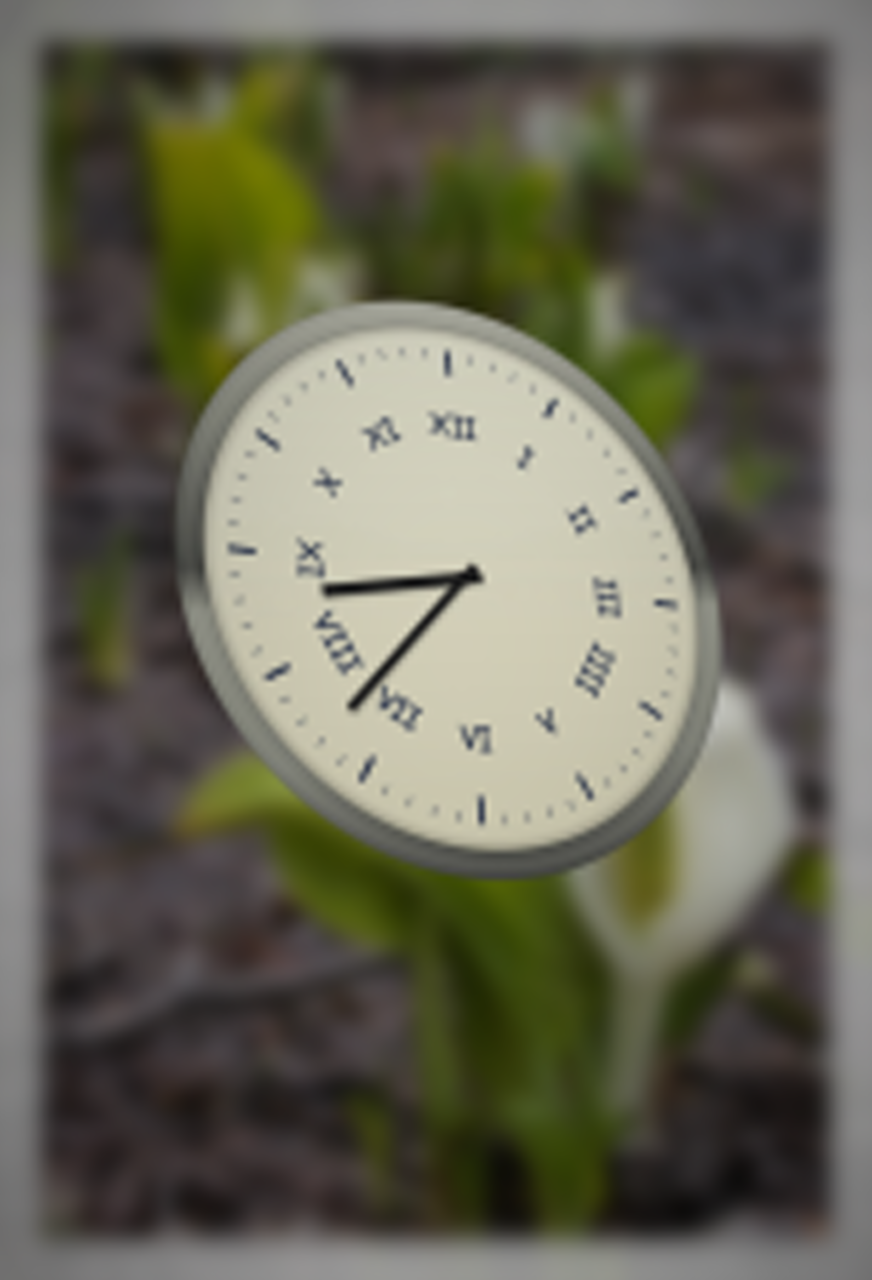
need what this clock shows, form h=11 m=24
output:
h=8 m=37
